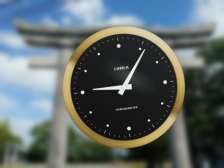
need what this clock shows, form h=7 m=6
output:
h=9 m=6
